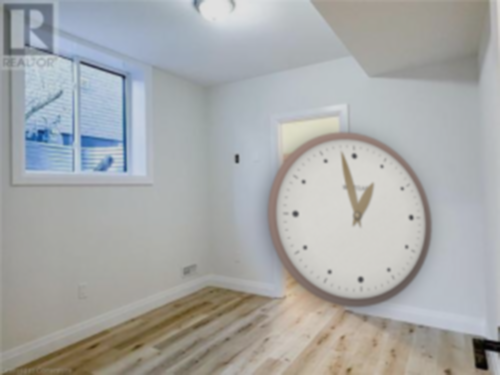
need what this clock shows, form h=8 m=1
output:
h=12 m=58
